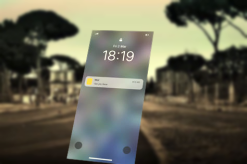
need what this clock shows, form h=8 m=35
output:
h=18 m=19
